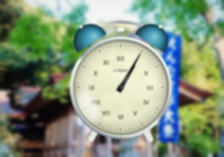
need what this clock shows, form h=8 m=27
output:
h=1 m=5
